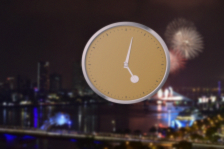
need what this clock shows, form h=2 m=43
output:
h=5 m=2
